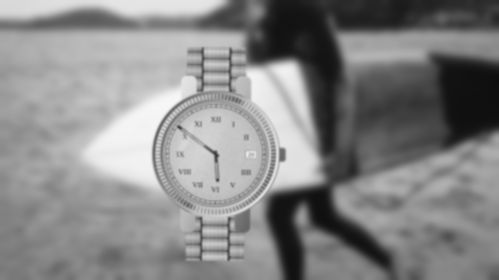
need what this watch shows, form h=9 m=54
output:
h=5 m=51
